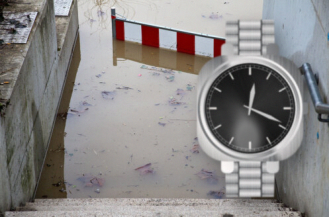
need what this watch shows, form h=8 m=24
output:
h=12 m=19
